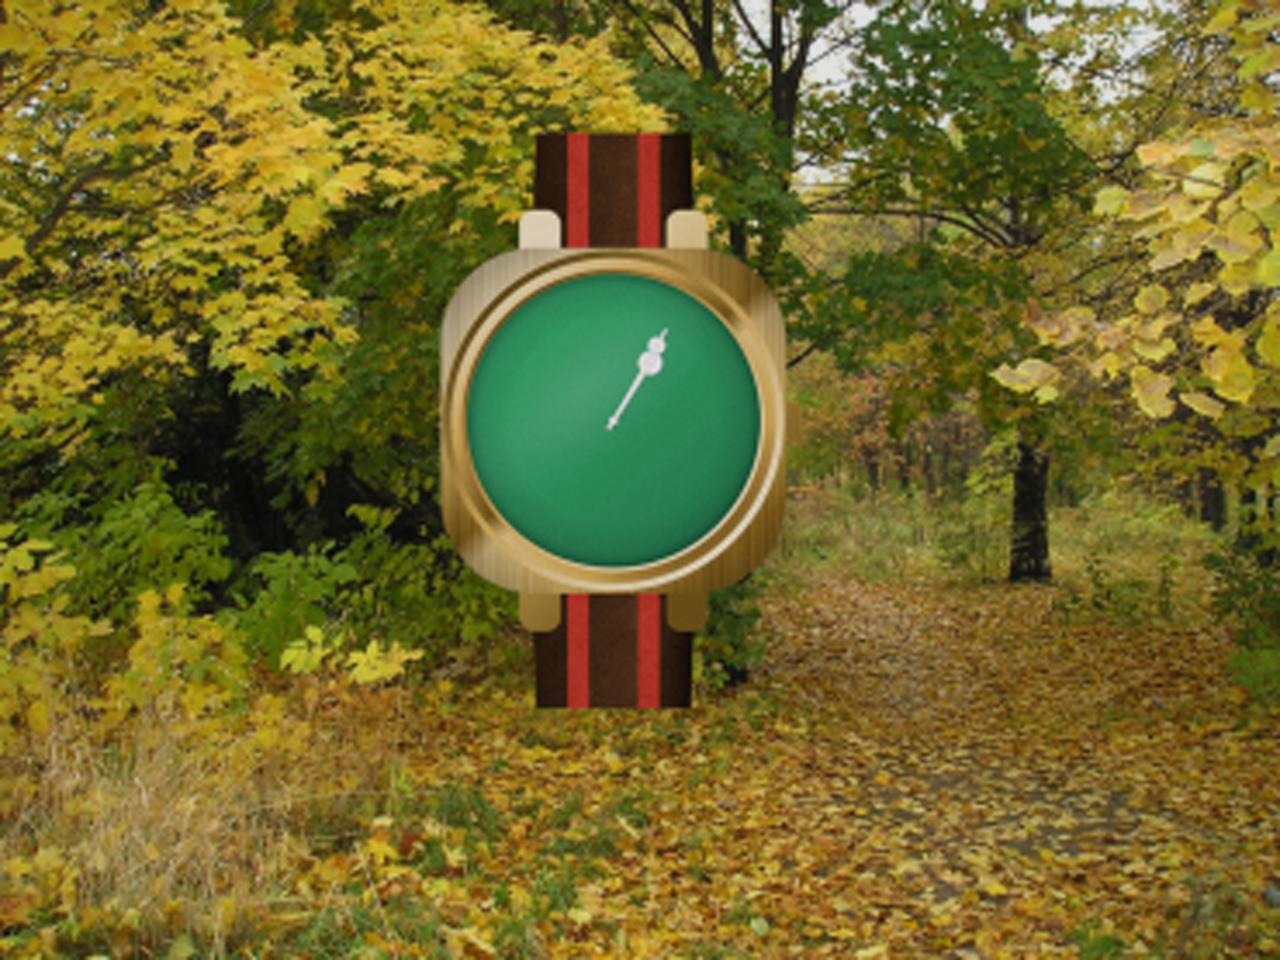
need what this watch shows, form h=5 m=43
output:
h=1 m=5
